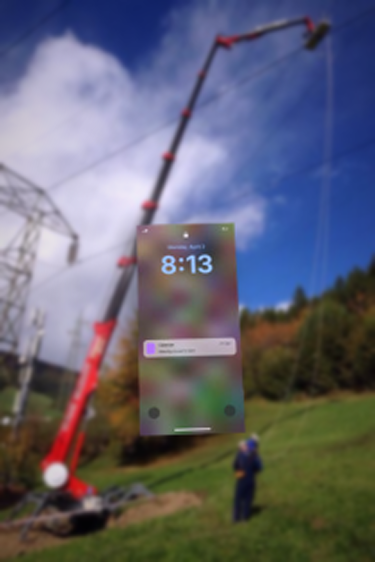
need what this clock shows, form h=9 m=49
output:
h=8 m=13
